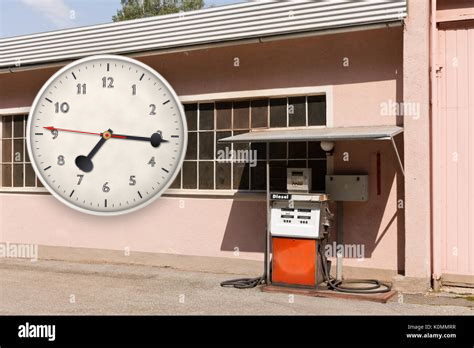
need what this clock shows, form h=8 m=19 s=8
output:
h=7 m=15 s=46
